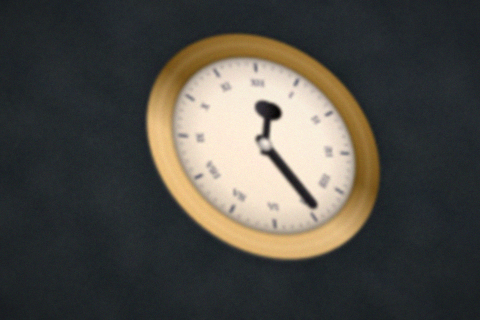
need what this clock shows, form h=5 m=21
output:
h=12 m=24
